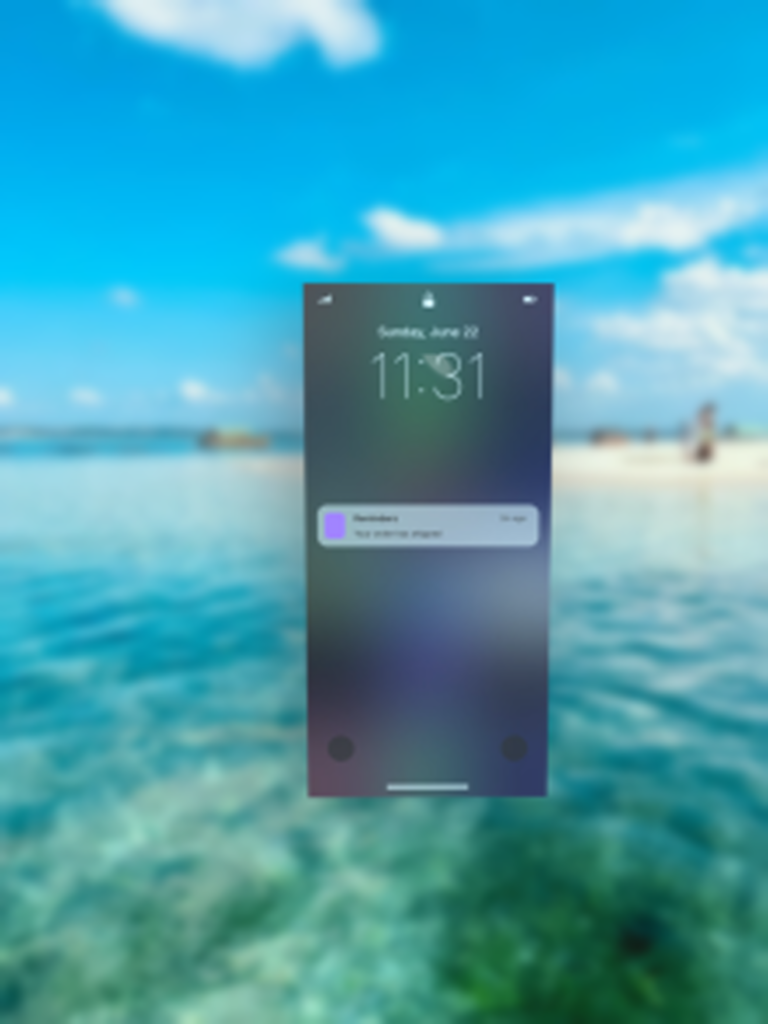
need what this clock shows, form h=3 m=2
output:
h=11 m=31
